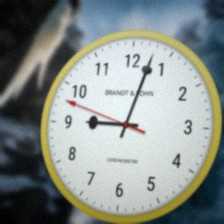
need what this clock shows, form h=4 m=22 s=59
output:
h=9 m=2 s=48
